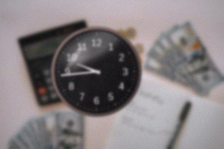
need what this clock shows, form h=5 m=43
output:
h=9 m=44
